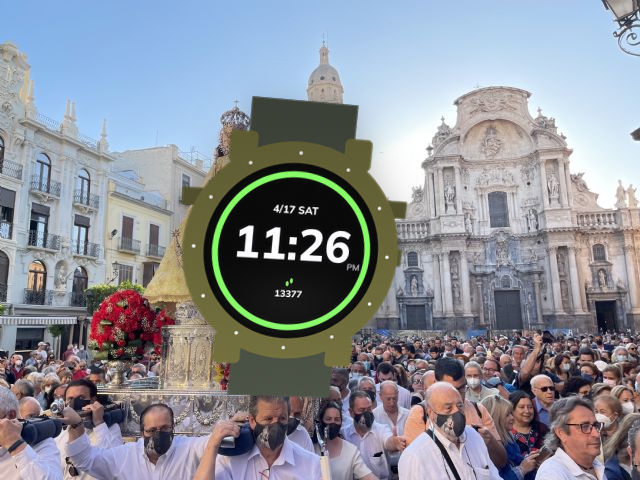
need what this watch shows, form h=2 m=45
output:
h=11 m=26
